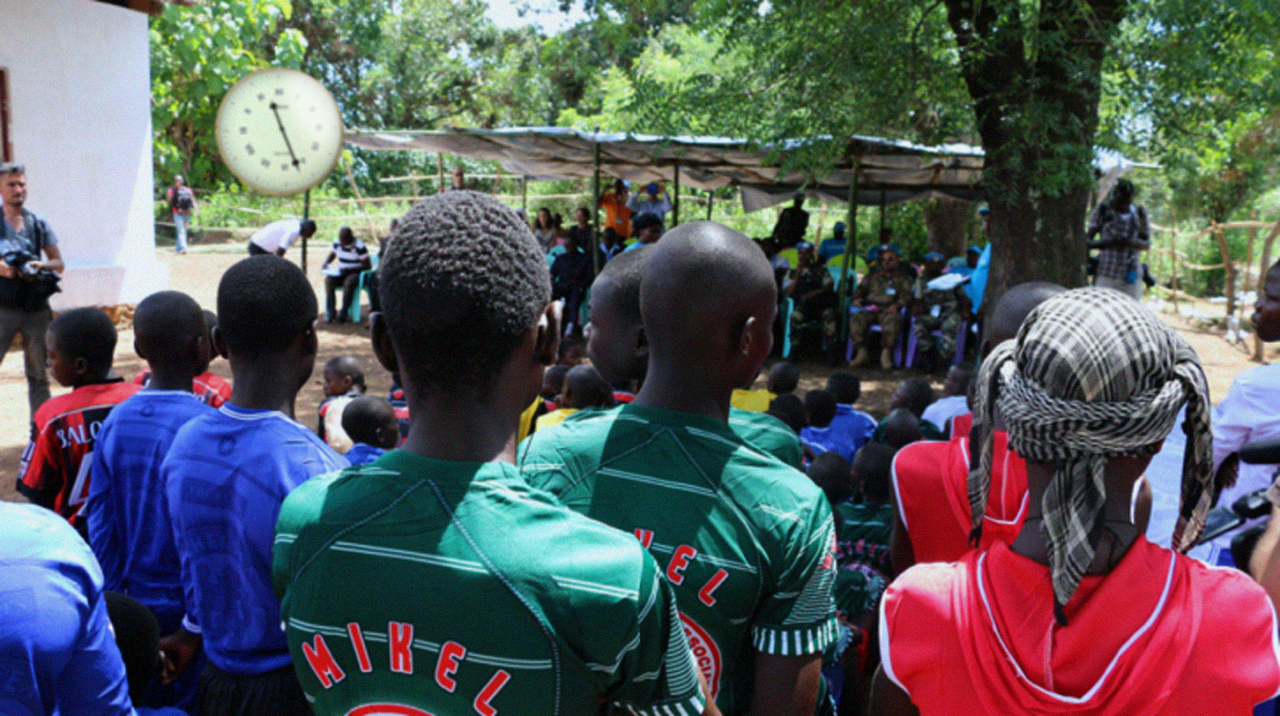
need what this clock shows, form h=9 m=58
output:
h=11 m=27
